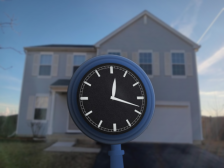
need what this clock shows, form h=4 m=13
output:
h=12 m=18
